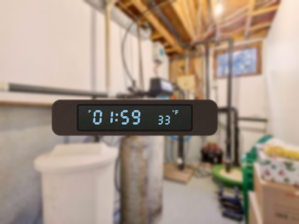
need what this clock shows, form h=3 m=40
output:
h=1 m=59
